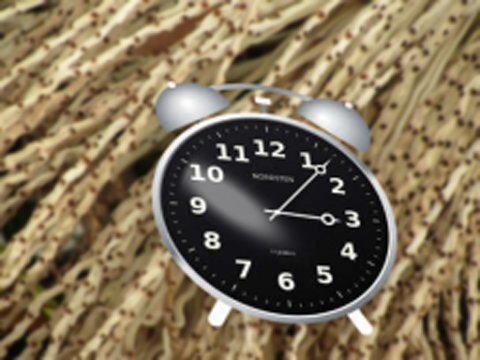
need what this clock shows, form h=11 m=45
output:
h=3 m=7
